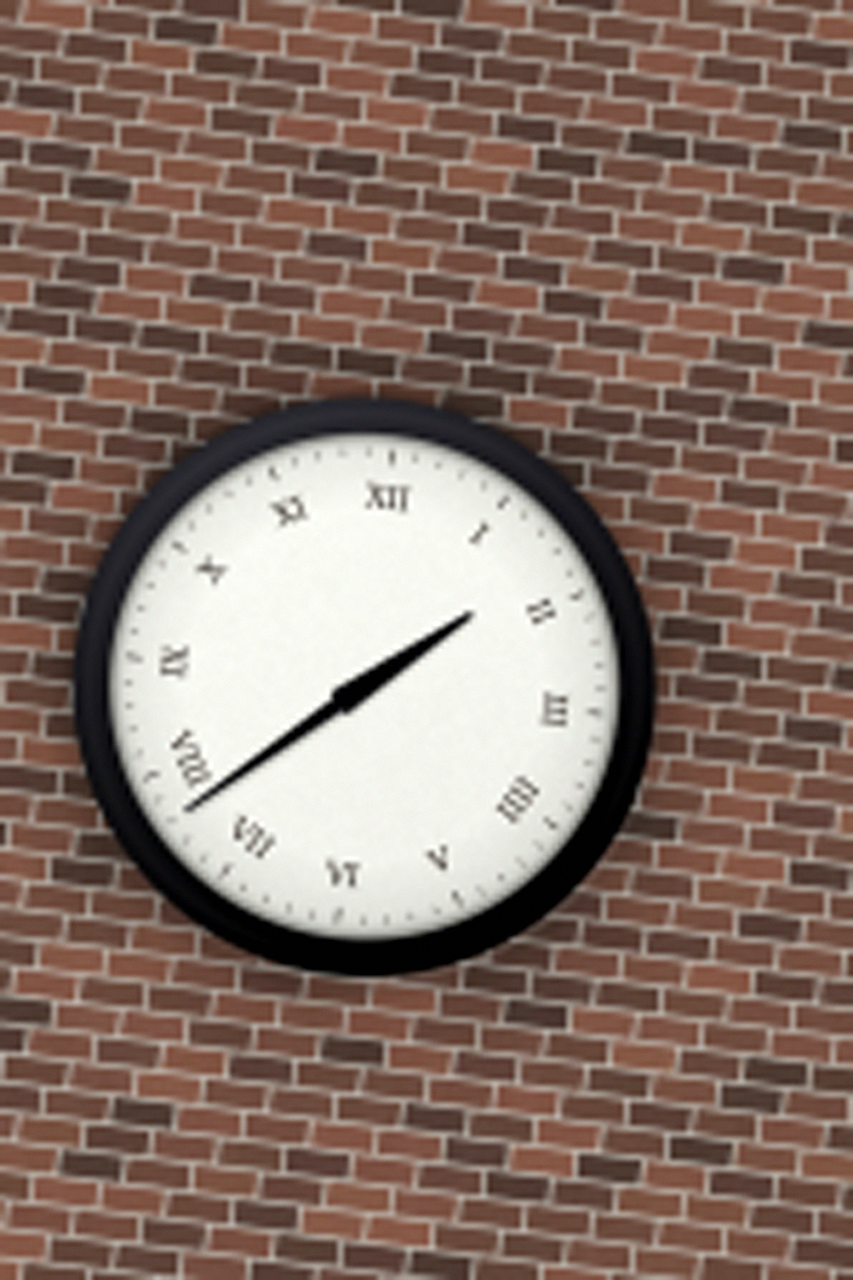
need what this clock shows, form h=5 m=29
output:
h=1 m=38
